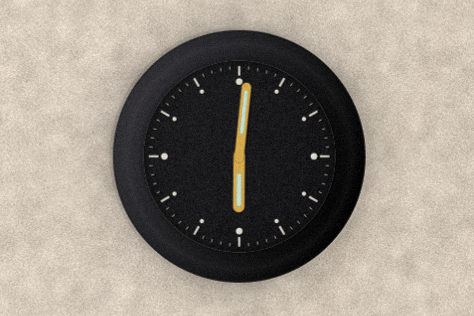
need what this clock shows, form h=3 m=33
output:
h=6 m=1
